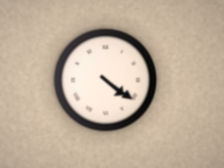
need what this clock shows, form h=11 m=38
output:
h=4 m=21
